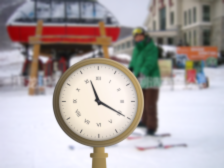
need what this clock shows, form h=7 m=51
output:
h=11 m=20
